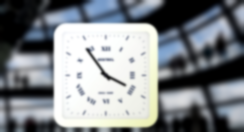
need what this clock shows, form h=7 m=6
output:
h=3 m=54
